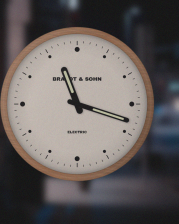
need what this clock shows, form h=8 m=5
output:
h=11 m=18
